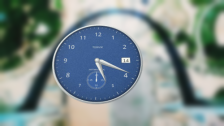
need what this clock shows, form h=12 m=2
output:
h=5 m=19
